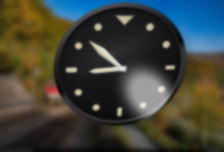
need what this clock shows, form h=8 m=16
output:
h=8 m=52
